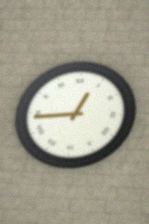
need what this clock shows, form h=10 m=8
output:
h=12 m=44
